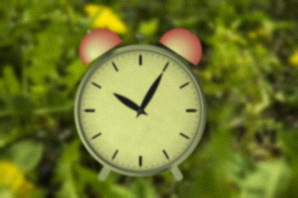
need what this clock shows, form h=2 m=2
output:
h=10 m=5
